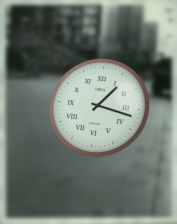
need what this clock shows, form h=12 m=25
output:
h=1 m=17
